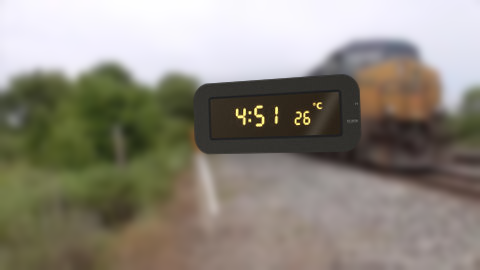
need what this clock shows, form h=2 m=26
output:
h=4 m=51
